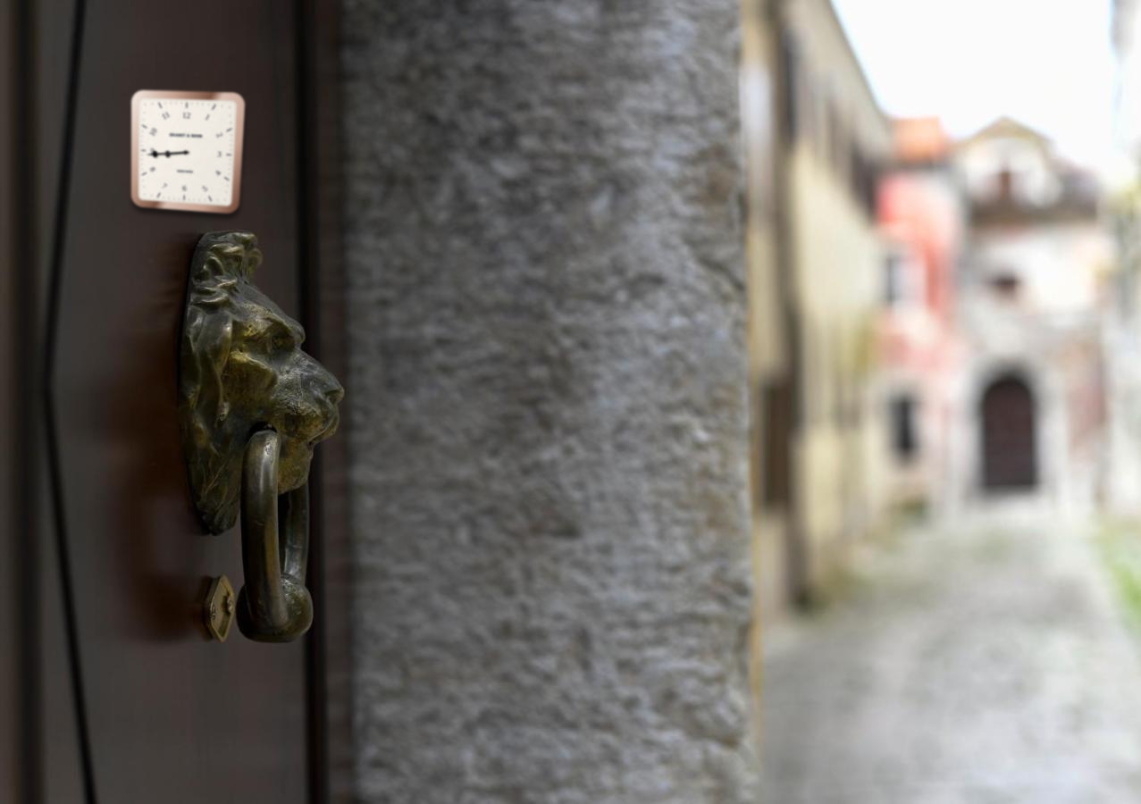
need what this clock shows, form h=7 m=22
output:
h=8 m=44
